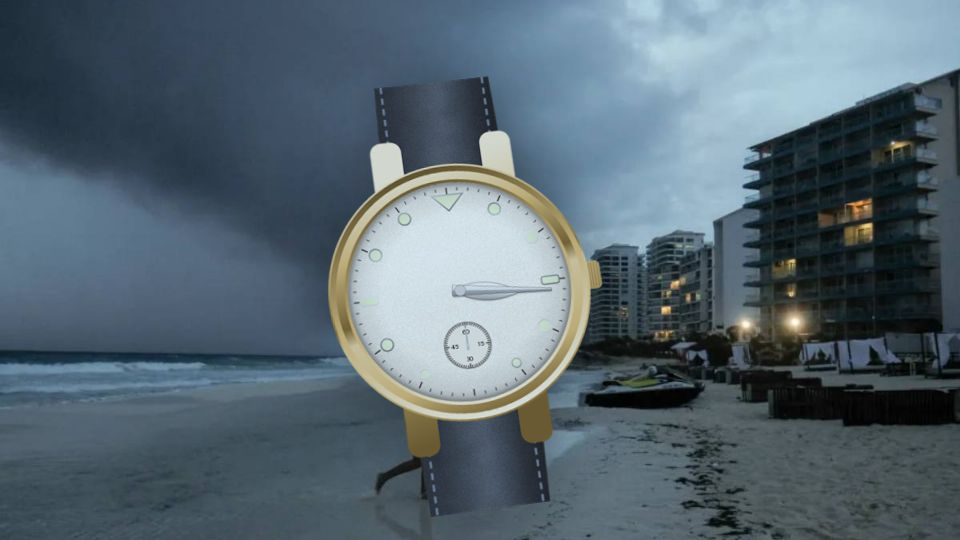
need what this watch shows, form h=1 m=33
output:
h=3 m=16
